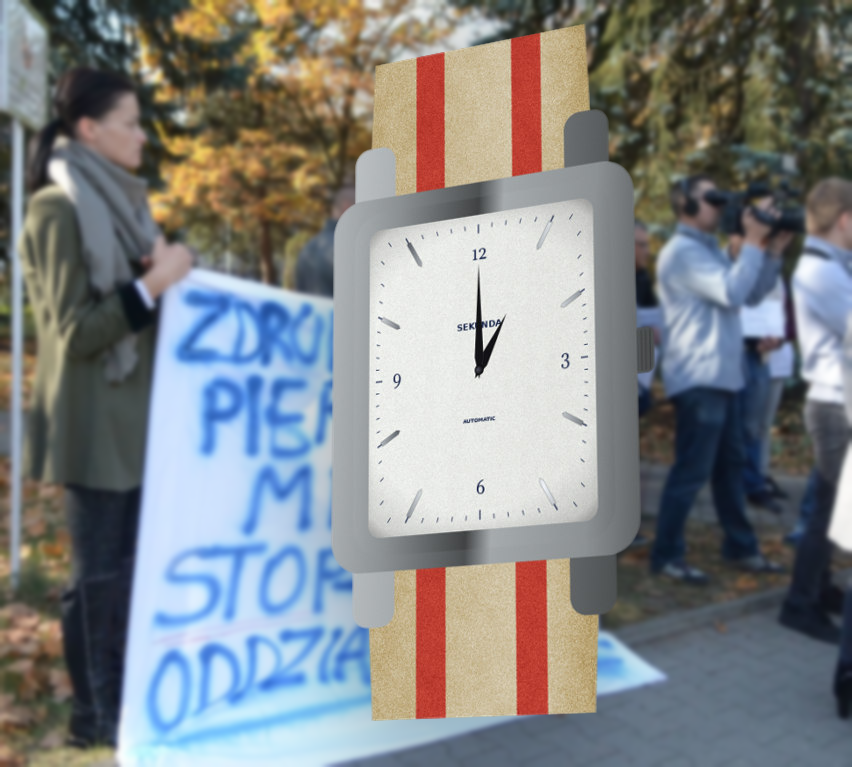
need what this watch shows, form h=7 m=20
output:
h=1 m=0
